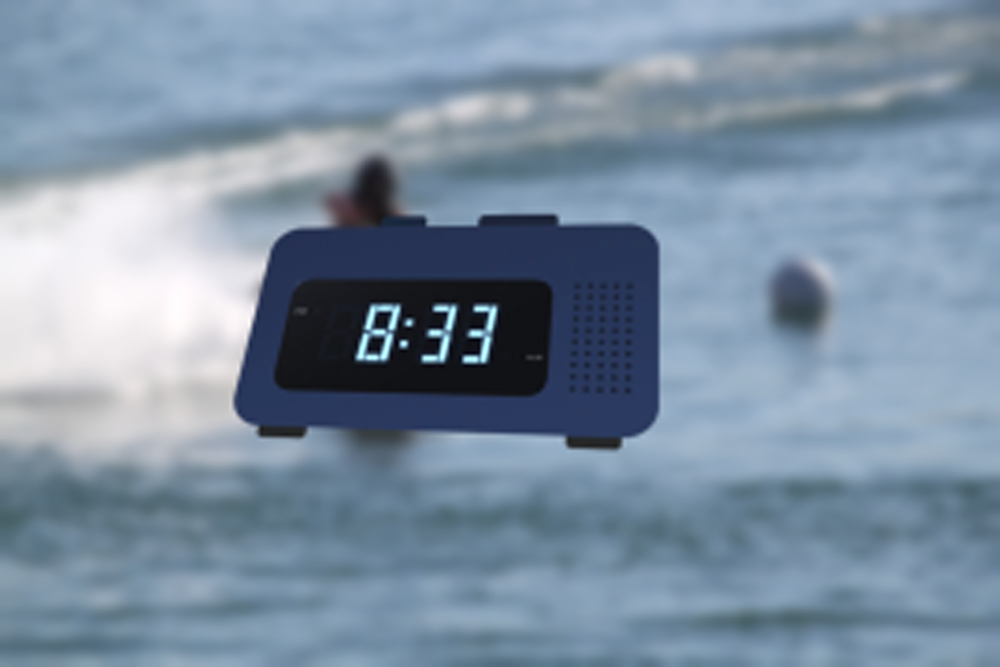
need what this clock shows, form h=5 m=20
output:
h=8 m=33
